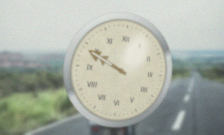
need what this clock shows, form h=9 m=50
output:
h=9 m=49
